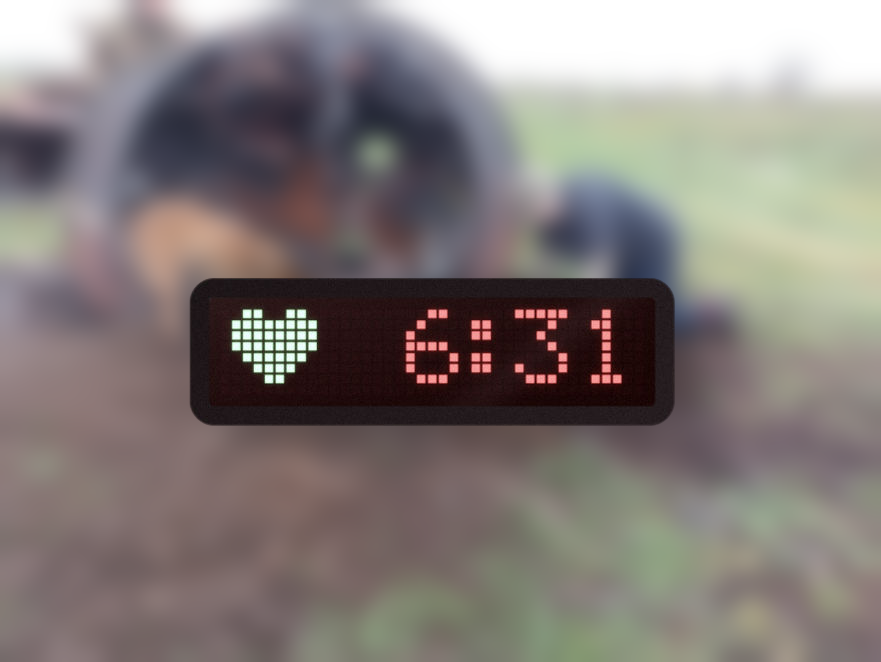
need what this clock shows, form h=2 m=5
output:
h=6 m=31
